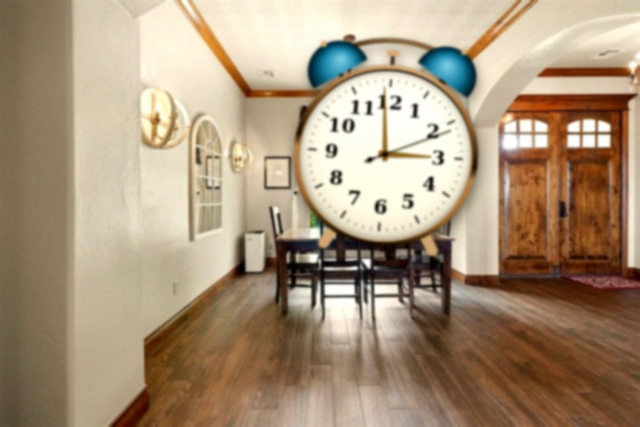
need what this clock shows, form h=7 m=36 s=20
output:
h=2 m=59 s=11
